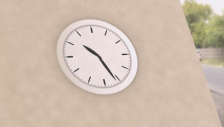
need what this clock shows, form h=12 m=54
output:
h=10 m=26
